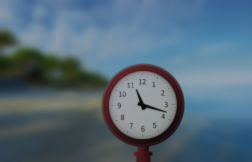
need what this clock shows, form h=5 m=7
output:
h=11 m=18
